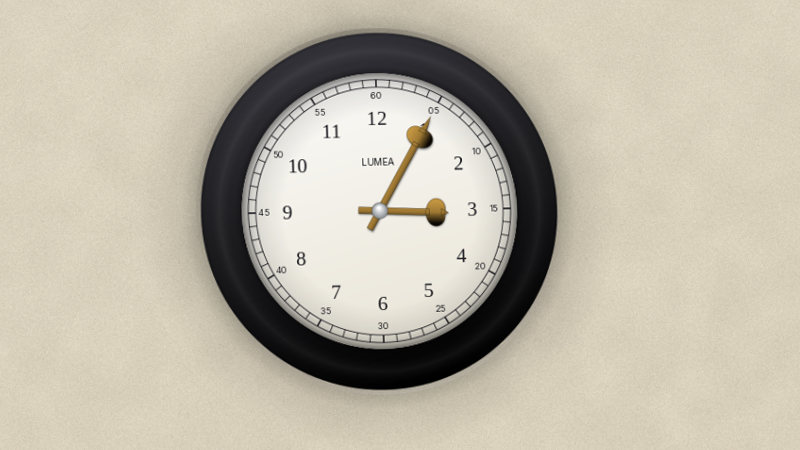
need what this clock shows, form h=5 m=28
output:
h=3 m=5
